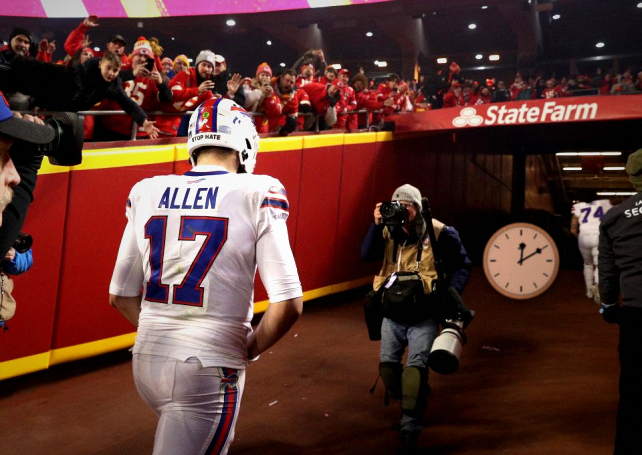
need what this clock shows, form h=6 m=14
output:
h=12 m=10
